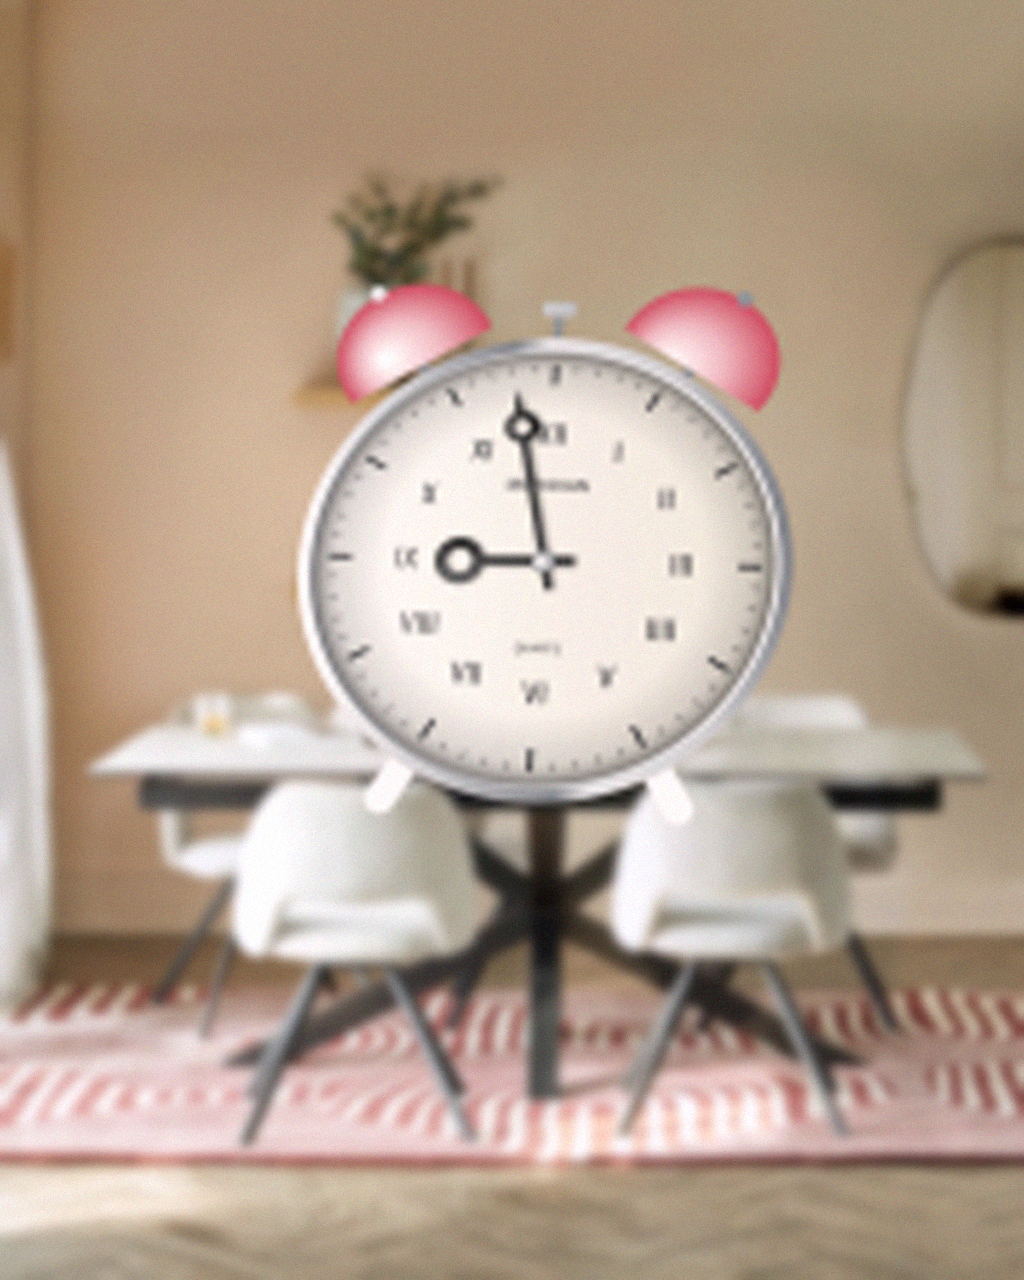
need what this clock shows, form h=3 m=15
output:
h=8 m=58
